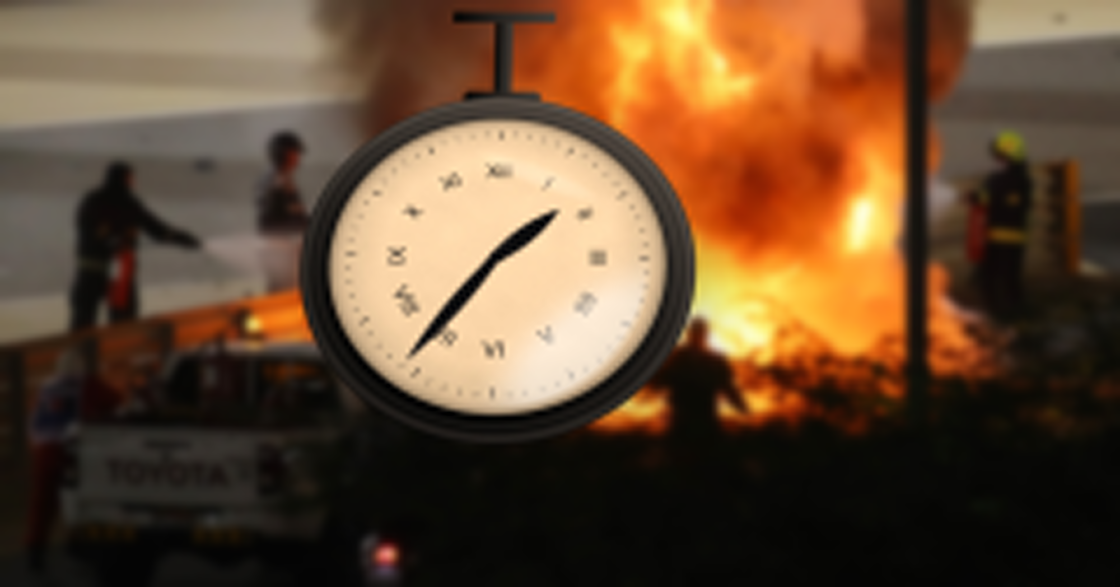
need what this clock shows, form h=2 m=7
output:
h=1 m=36
